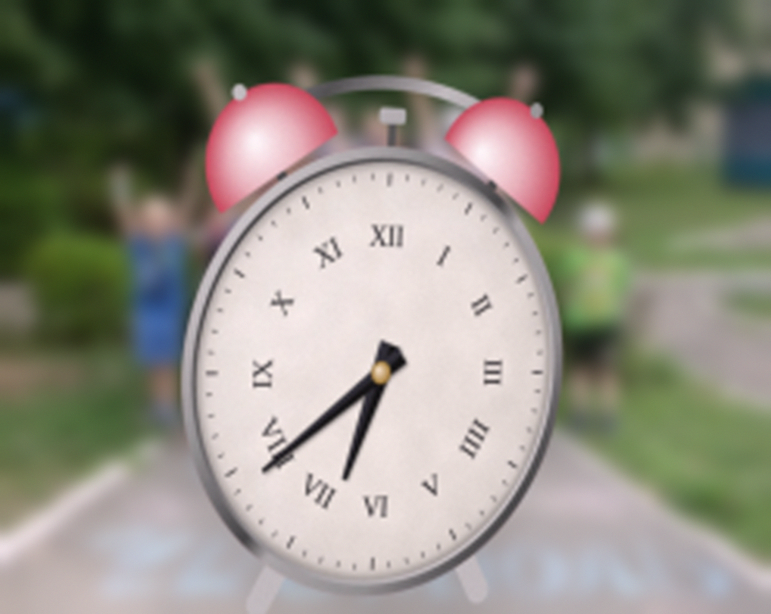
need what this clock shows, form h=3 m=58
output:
h=6 m=39
